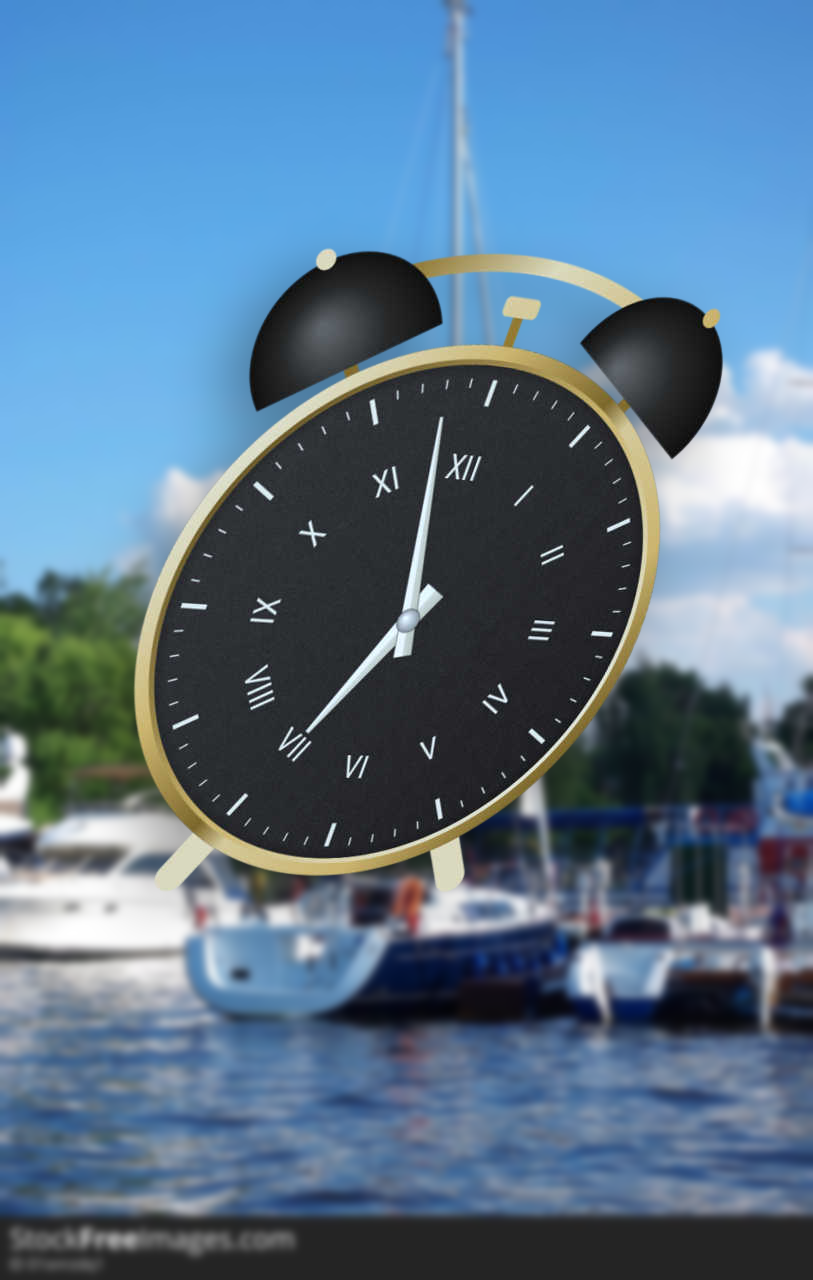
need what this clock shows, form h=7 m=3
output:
h=6 m=58
